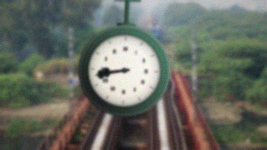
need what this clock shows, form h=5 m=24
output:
h=8 m=43
